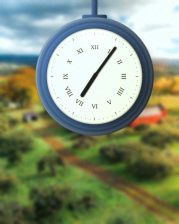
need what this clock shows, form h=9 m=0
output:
h=7 m=6
